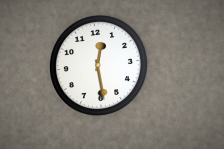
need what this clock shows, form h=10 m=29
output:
h=12 m=29
